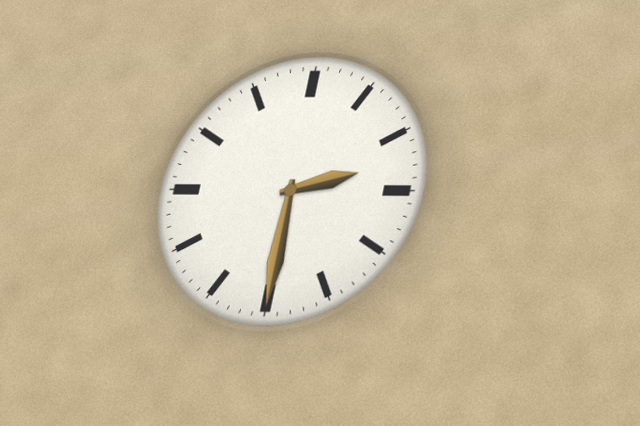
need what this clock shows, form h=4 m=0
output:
h=2 m=30
